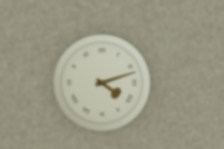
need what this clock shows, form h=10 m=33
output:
h=4 m=12
